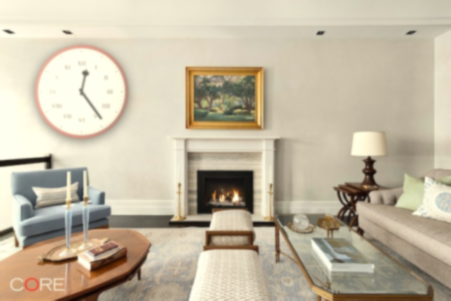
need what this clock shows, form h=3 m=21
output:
h=12 m=24
